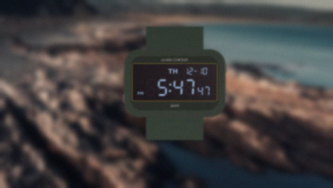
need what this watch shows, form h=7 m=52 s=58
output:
h=5 m=47 s=47
